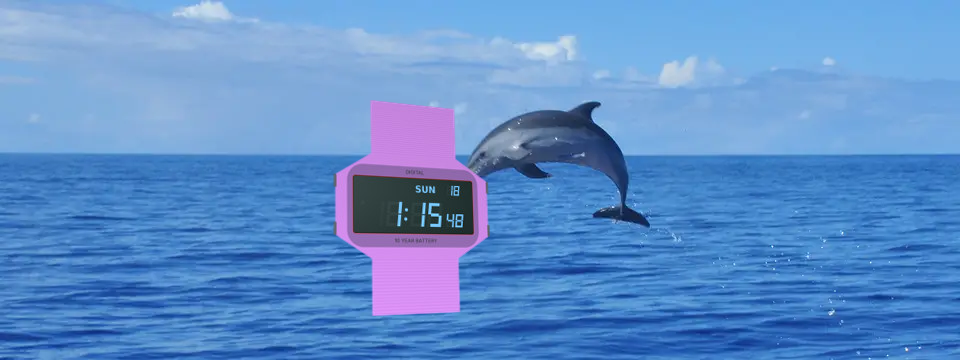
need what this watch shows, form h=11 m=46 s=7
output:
h=1 m=15 s=48
